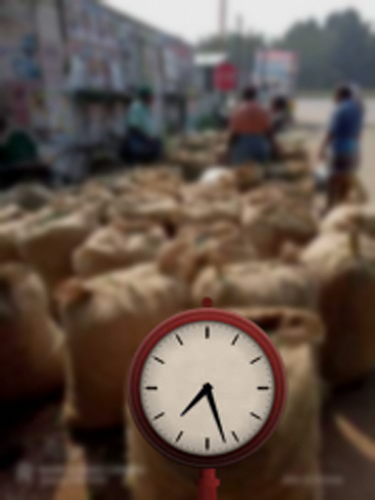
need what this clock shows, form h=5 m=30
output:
h=7 m=27
